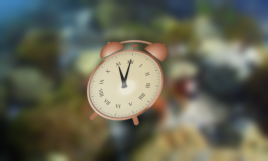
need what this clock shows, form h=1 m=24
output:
h=11 m=0
